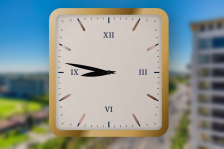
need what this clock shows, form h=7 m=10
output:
h=8 m=47
